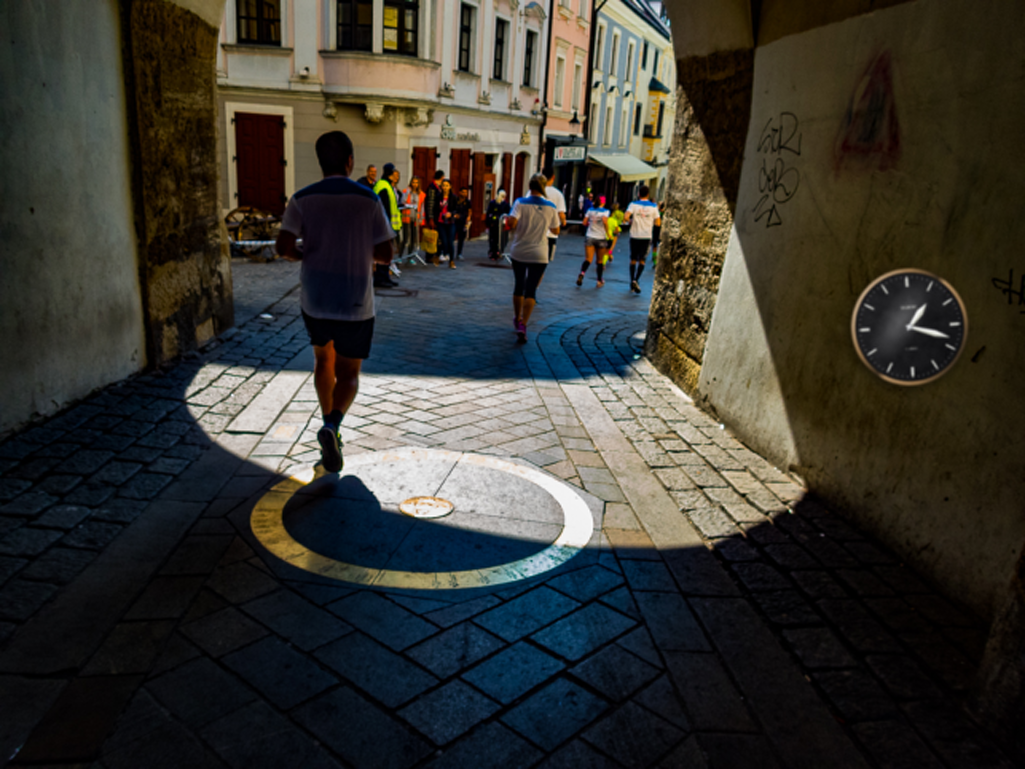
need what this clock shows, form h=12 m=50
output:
h=1 m=18
